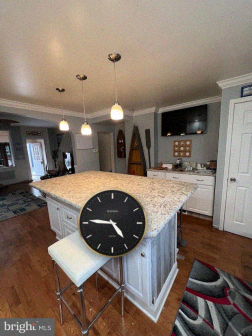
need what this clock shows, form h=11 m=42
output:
h=4 m=46
